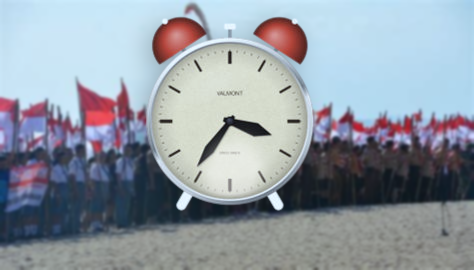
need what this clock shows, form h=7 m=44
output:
h=3 m=36
